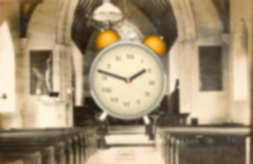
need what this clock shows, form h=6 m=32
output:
h=1 m=47
